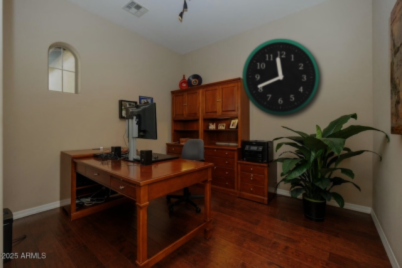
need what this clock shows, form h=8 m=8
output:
h=11 m=41
